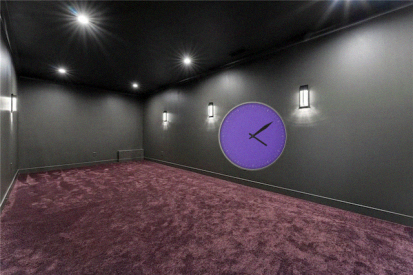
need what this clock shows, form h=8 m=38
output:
h=4 m=9
